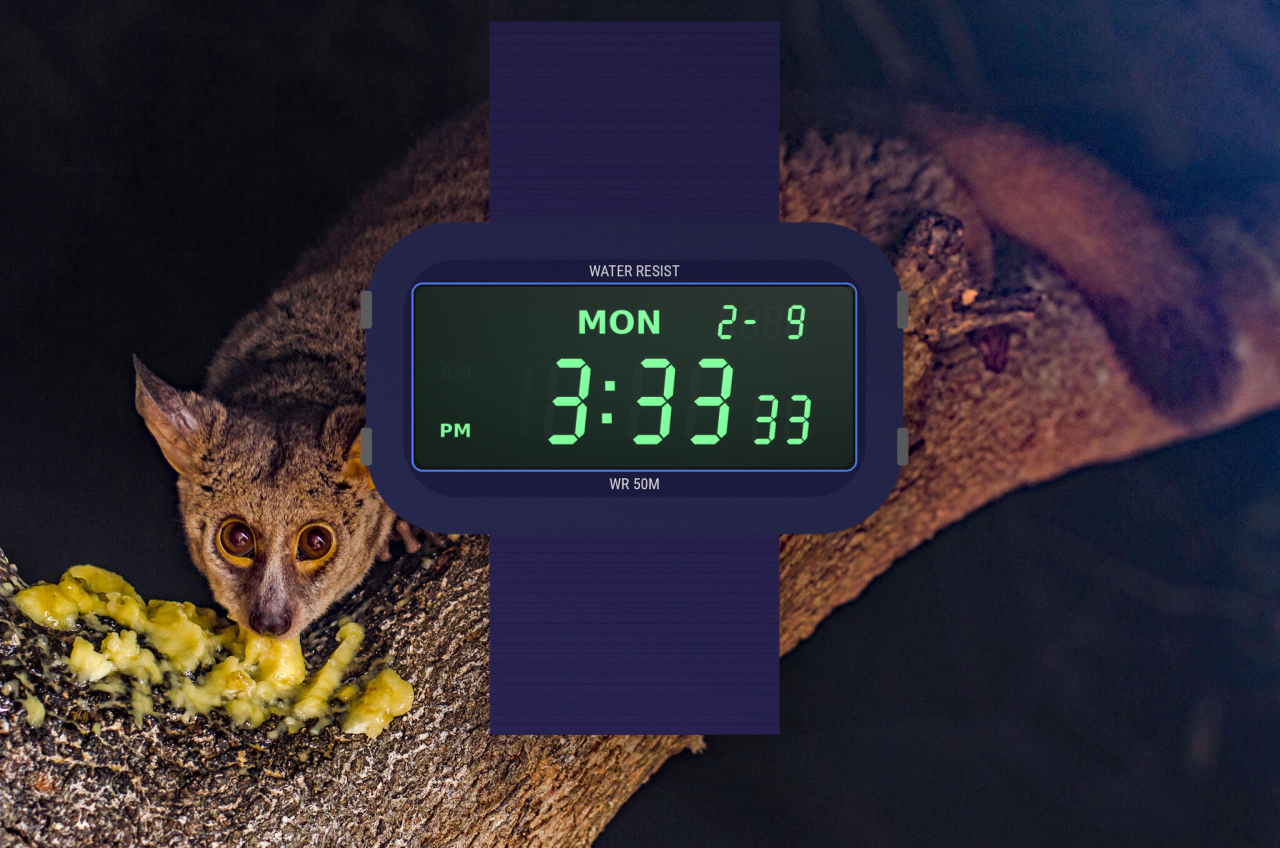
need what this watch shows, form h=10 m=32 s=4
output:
h=3 m=33 s=33
